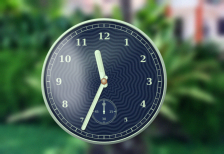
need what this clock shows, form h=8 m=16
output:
h=11 m=34
